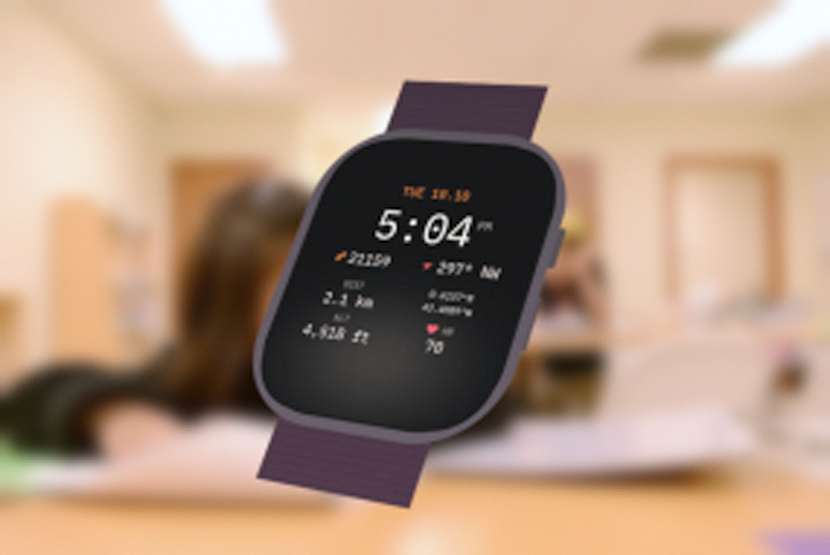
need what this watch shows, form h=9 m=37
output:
h=5 m=4
